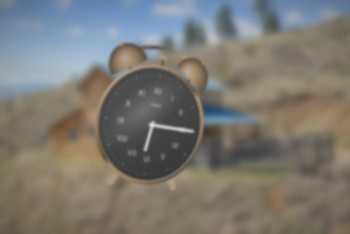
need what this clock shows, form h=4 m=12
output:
h=6 m=15
